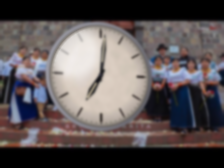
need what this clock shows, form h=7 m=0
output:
h=7 m=1
